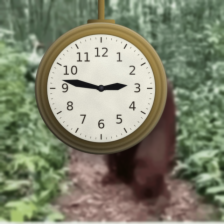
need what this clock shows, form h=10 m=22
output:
h=2 m=47
